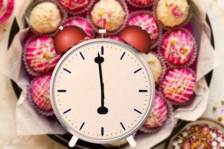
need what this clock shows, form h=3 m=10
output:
h=5 m=59
